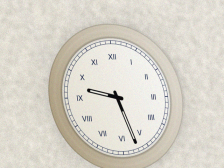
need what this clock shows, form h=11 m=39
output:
h=9 m=27
